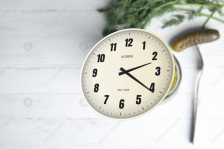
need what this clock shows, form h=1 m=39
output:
h=2 m=21
